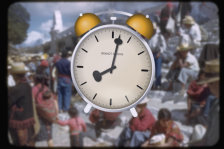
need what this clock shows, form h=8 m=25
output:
h=8 m=2
